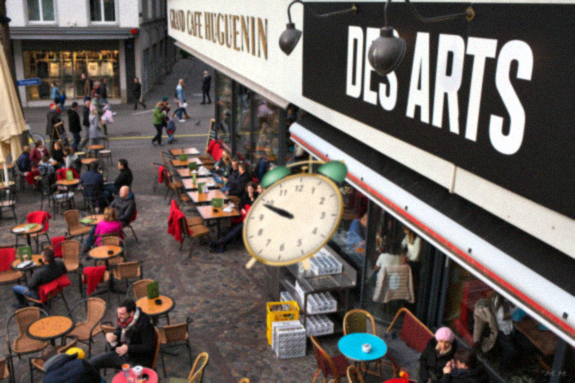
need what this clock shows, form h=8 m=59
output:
h=9 m=49
